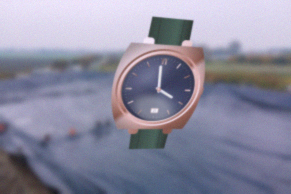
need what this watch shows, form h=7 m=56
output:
h=3 m=59
